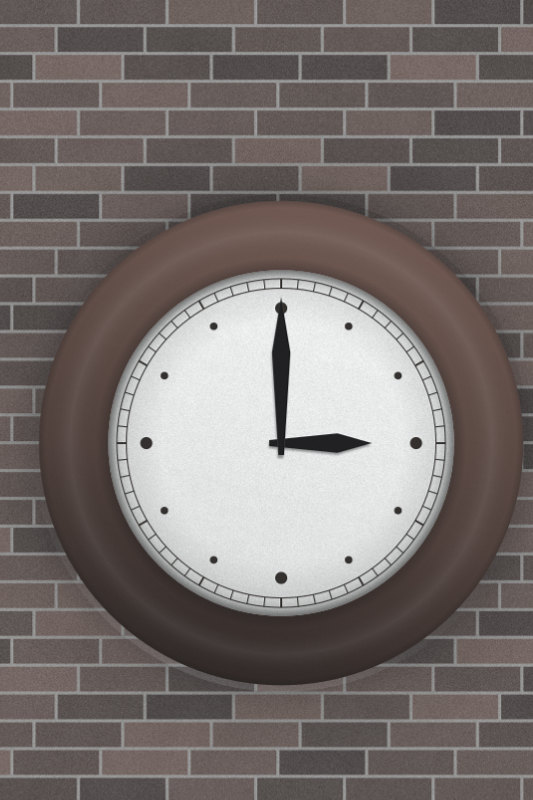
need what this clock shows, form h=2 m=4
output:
h=3 m=0
